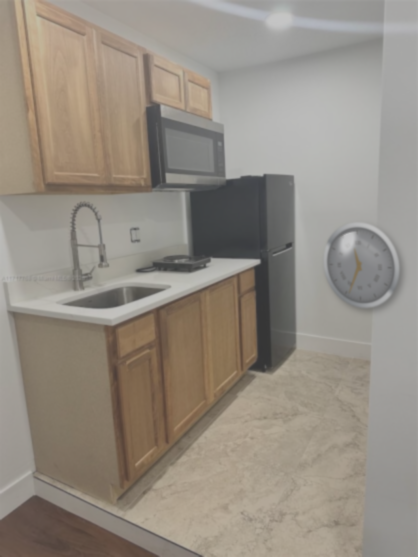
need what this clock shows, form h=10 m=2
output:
h=11 m=34
